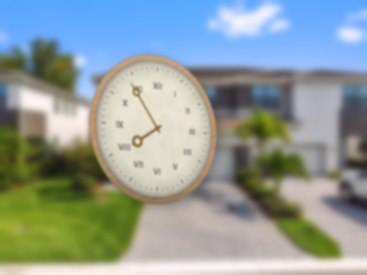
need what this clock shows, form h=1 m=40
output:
h=7 m=54
